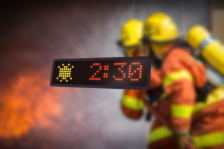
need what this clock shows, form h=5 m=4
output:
h=2 m=30
